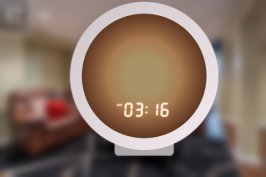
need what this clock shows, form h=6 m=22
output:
h=3 m=16
